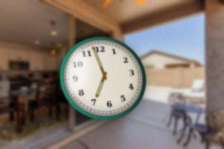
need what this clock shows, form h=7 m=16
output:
h=6 m=58
